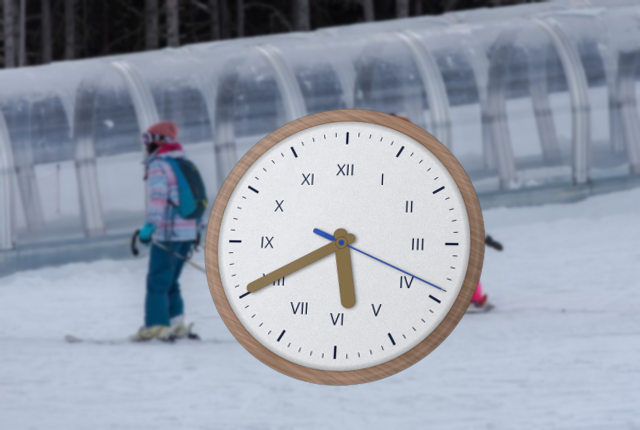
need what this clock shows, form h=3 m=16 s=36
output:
h=5 m=40 s=19
